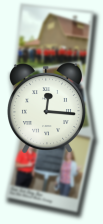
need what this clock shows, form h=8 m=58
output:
h=12 m=16
